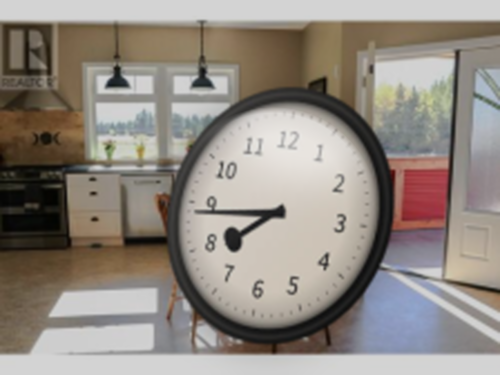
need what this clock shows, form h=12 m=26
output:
h=7 m=44
